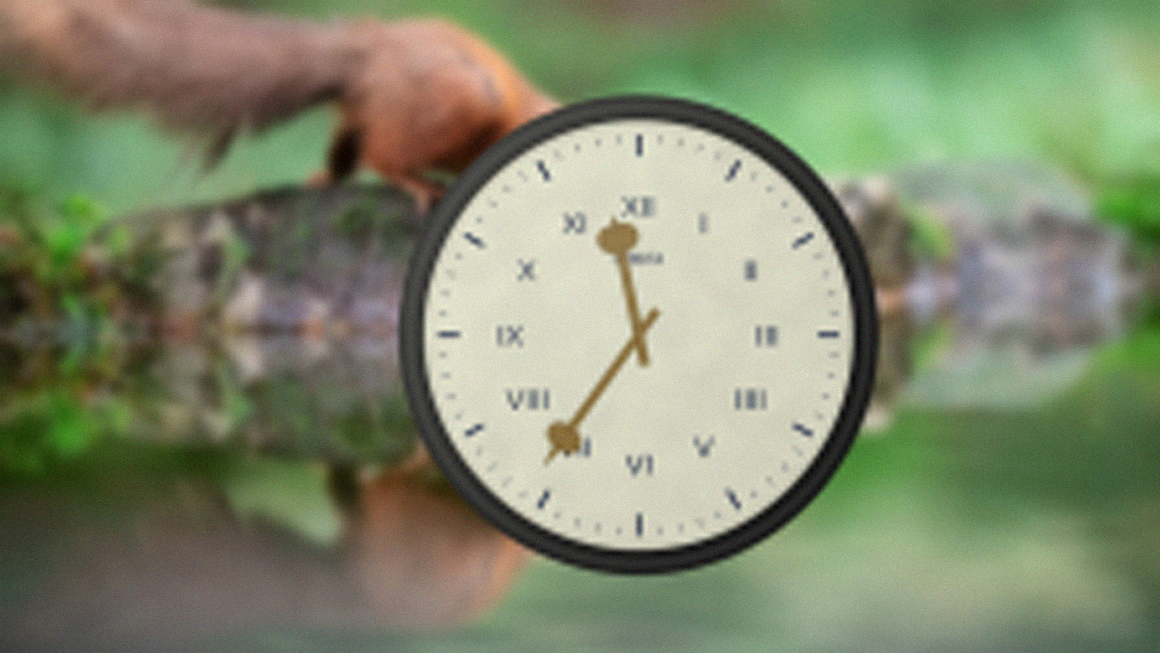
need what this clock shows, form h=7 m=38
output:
h=11 m=36
